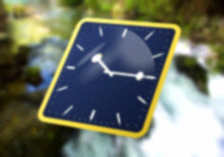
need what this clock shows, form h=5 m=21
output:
h=10 m=15
